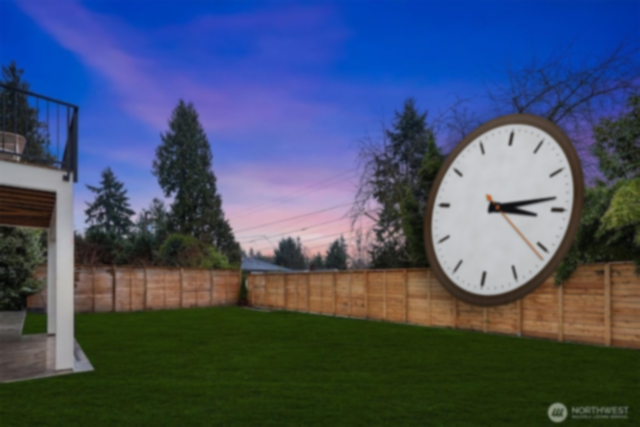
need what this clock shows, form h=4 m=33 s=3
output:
h=3 m=13 s=21
